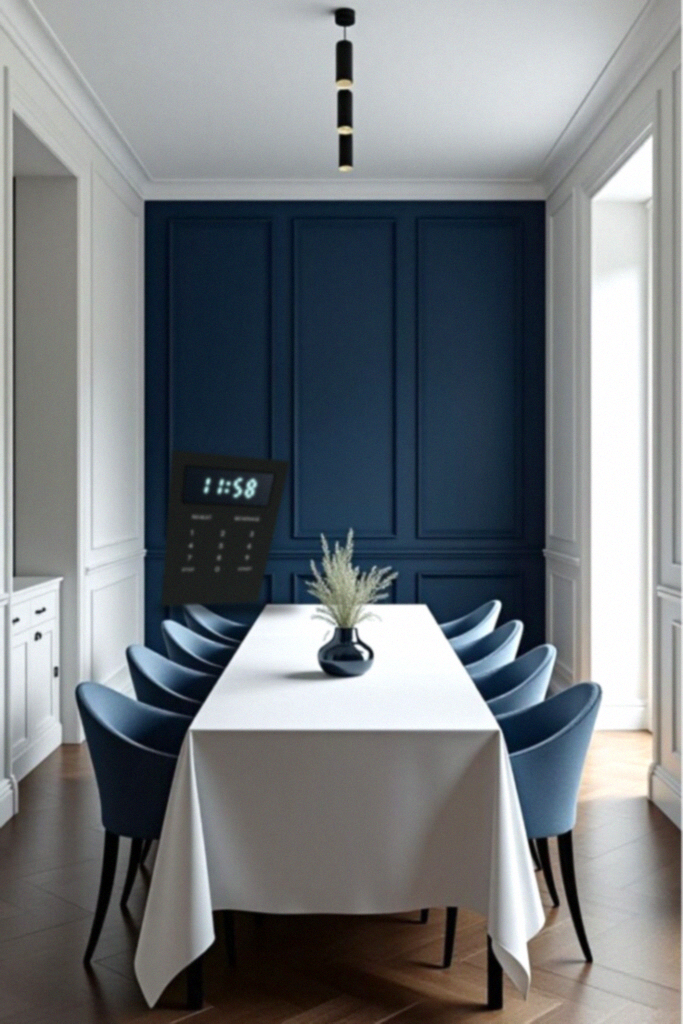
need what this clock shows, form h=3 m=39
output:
h=11 m=58
